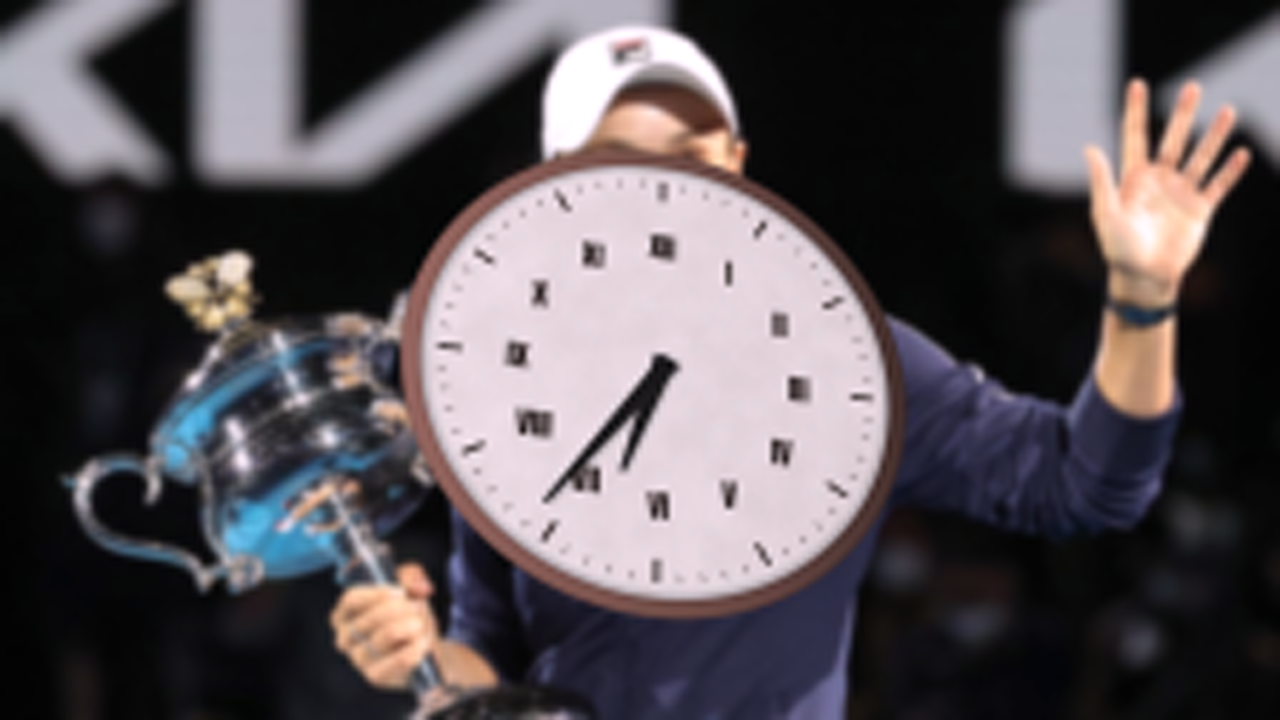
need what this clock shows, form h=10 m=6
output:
h=6 m=36
